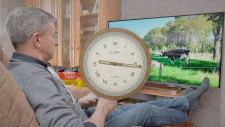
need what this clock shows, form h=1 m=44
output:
h=9 m=16
